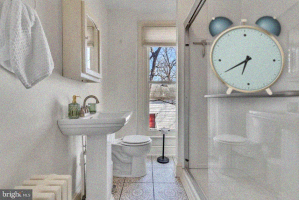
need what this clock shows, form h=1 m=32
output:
h=6 m=40
